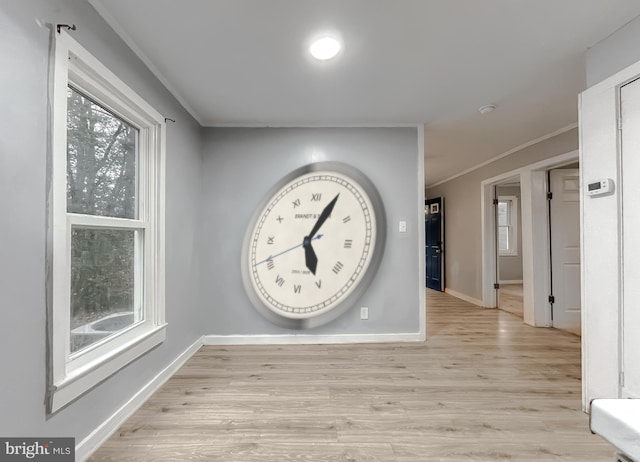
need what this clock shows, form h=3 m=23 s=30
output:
h=5 m=4 s=41
